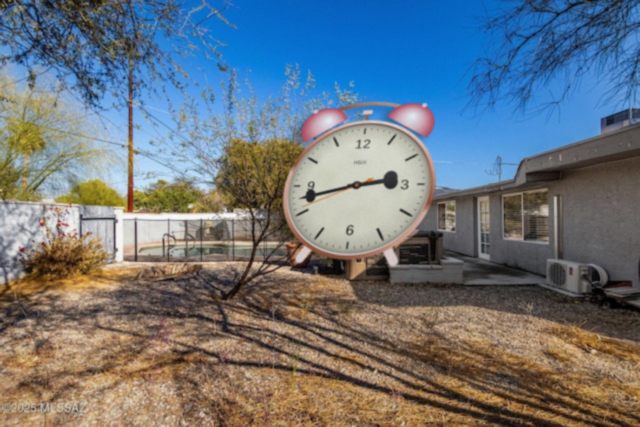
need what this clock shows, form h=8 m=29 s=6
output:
h=2 m=42 s=41
